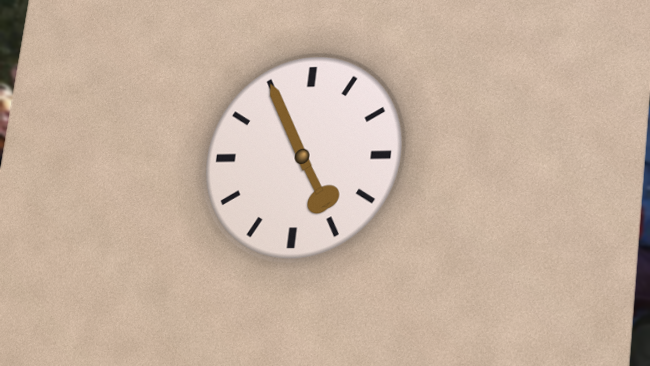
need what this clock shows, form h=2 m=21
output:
h=4 m=55
